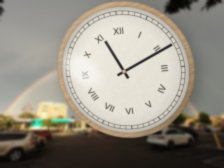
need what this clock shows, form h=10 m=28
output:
h=11 m=11
